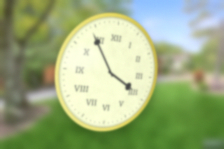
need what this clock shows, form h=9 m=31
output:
h=3 m=54
